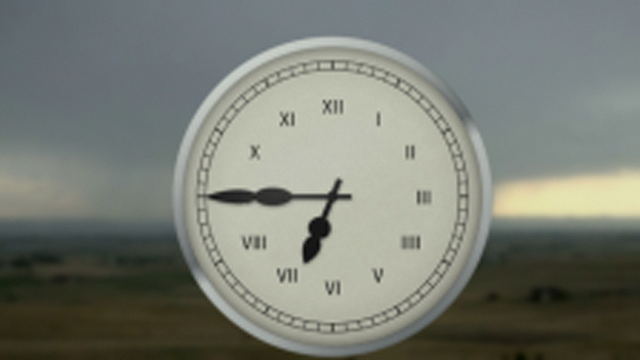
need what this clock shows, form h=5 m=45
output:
h=6 m=45
